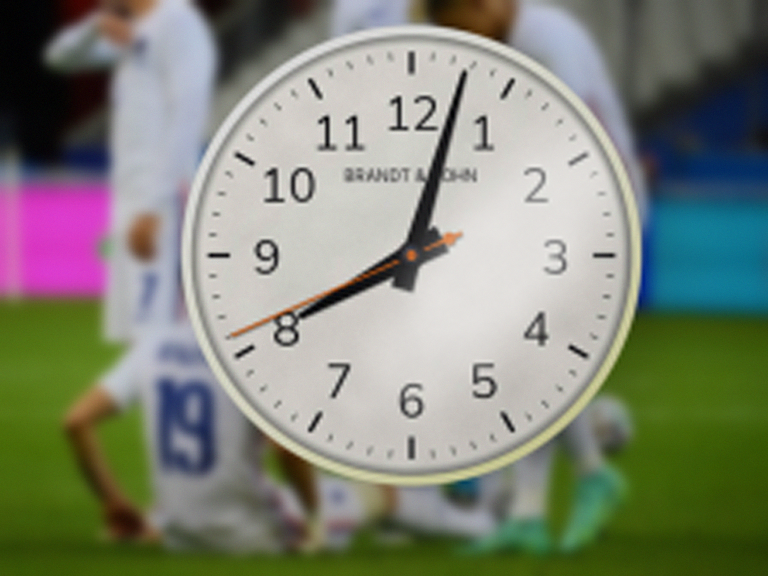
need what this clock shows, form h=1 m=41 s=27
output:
h=8 m=2 s=41
